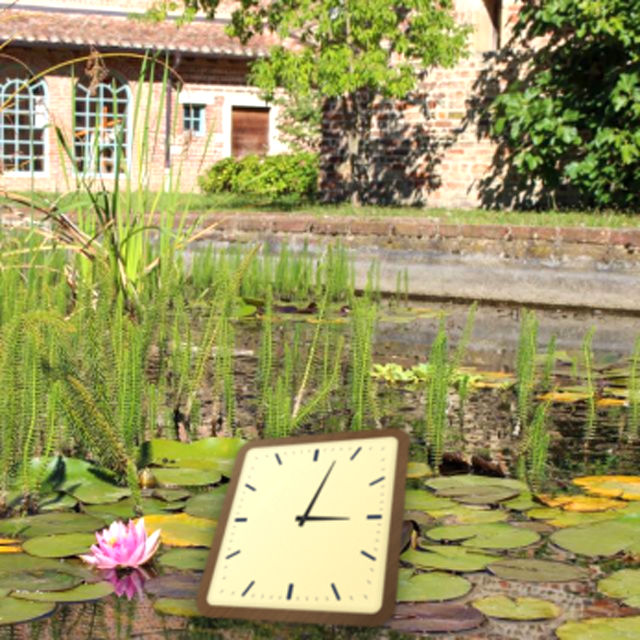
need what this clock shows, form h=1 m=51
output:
h=3 m=3
